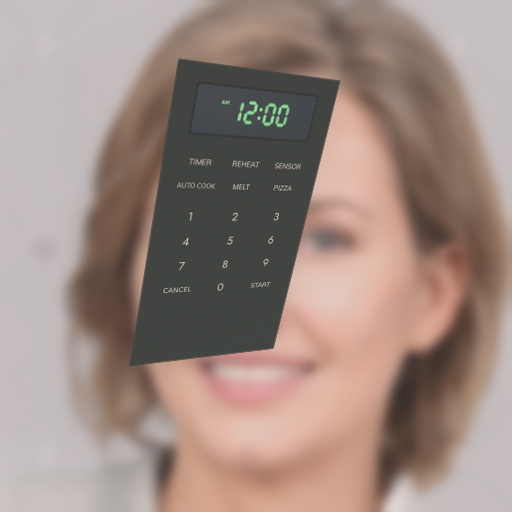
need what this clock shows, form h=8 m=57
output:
h=12 m=0
